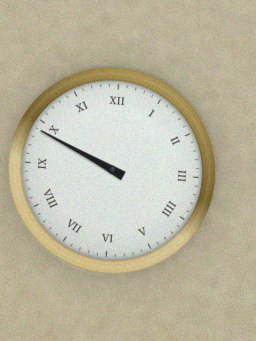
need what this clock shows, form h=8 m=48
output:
h=9 m=49
